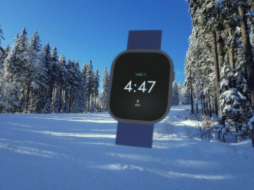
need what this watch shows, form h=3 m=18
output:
h=4 m=47
